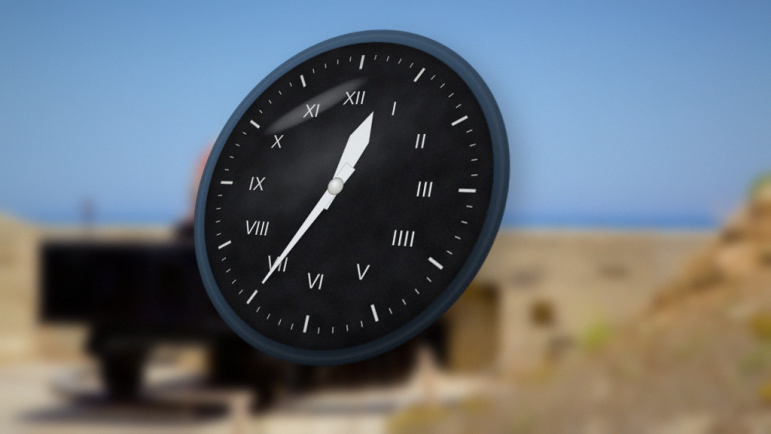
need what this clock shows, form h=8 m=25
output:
h=12 m=35
